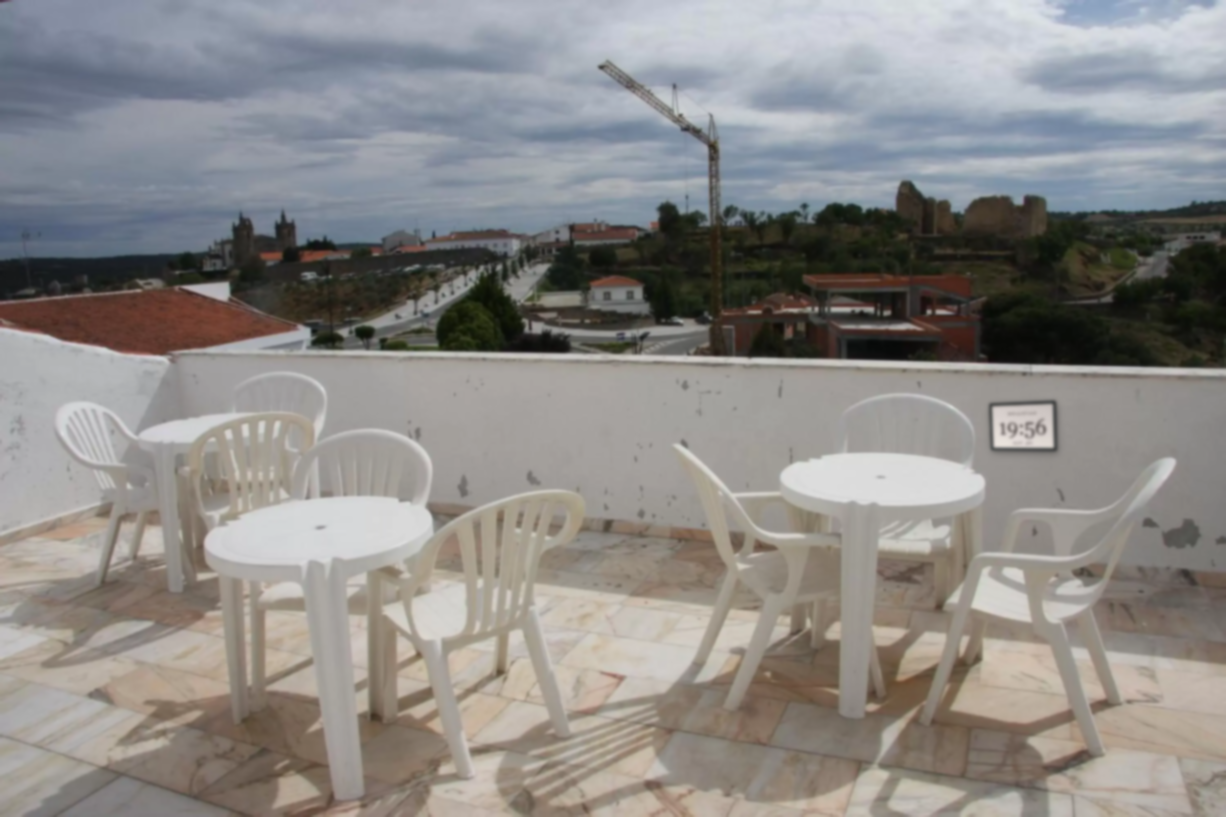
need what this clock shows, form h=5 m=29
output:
h=19 m=56
